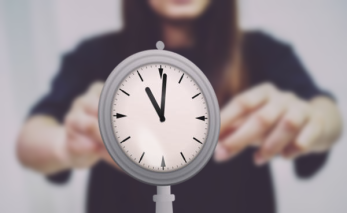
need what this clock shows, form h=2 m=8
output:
h=11 m=1
